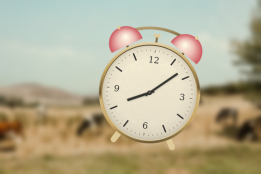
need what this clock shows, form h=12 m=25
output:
h=8 m=8
